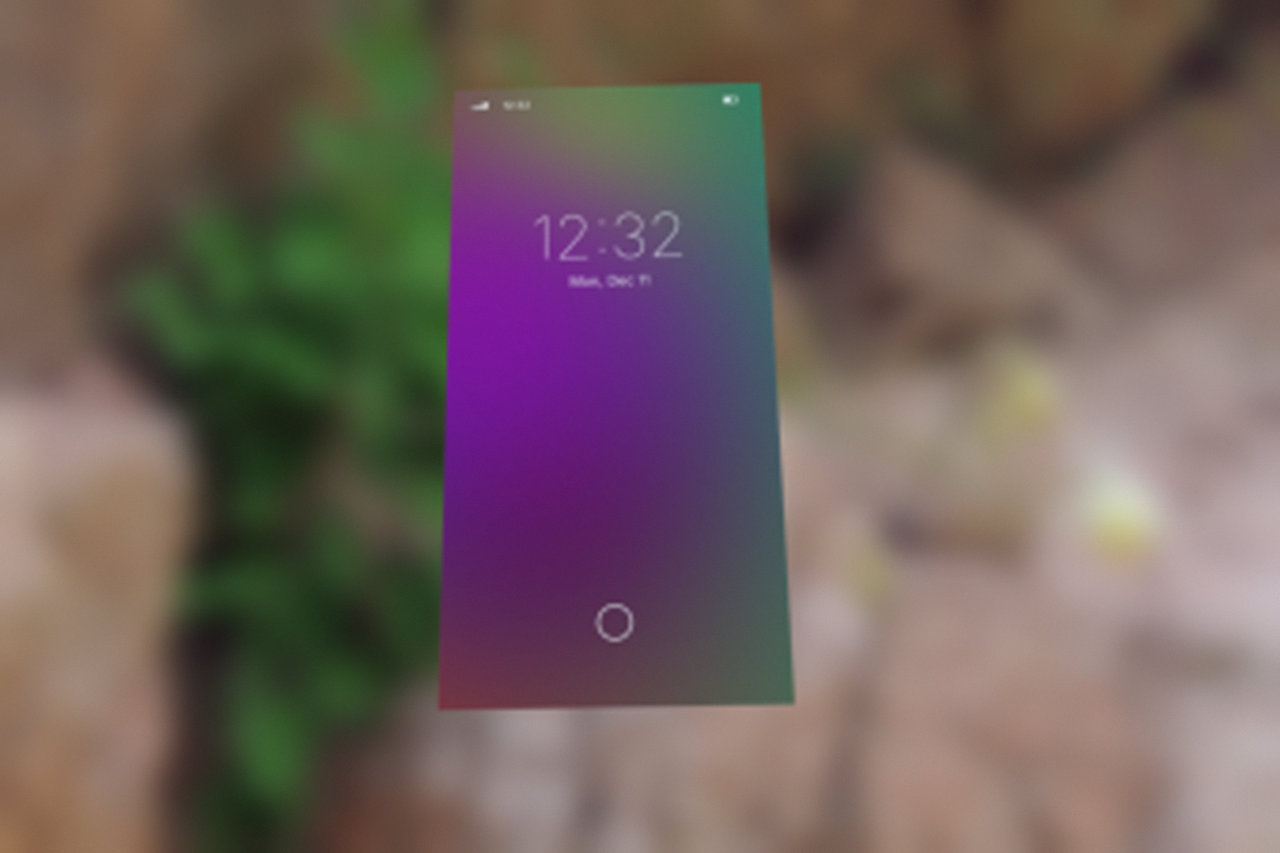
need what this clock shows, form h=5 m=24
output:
h=12 m=32
